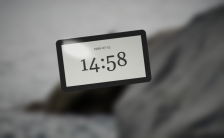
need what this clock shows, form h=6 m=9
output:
h=14 m=58
